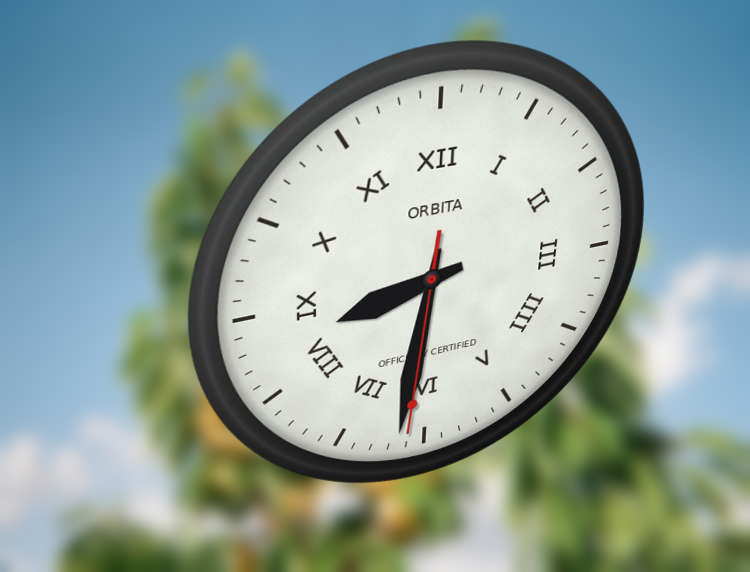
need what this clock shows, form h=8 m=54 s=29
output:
h=8 m=31 s=31
